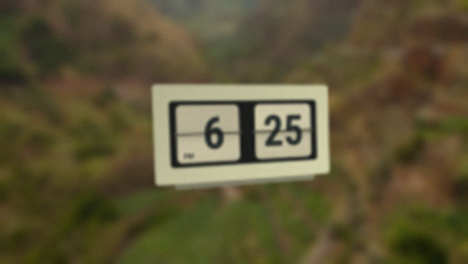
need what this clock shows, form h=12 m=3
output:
h=6 m=25
